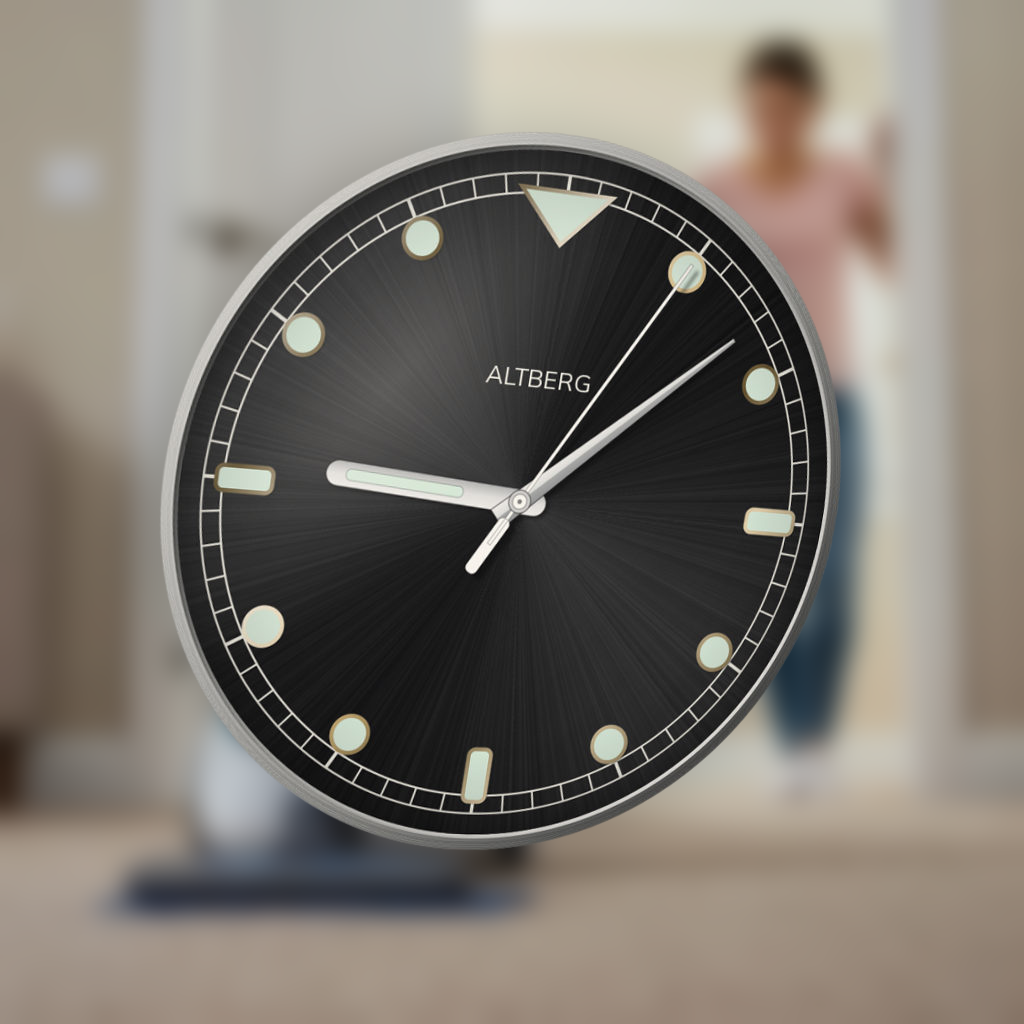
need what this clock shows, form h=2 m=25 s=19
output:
h=9 m=8 s=5
